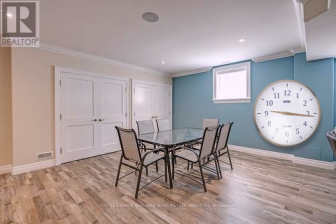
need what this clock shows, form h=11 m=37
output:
h=9 m=16
